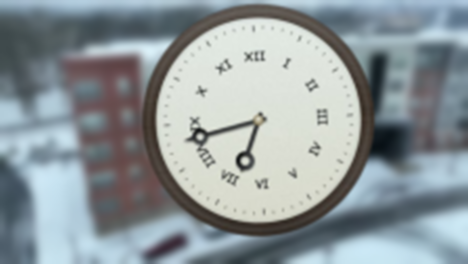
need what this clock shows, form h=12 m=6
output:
h=6 m=43
